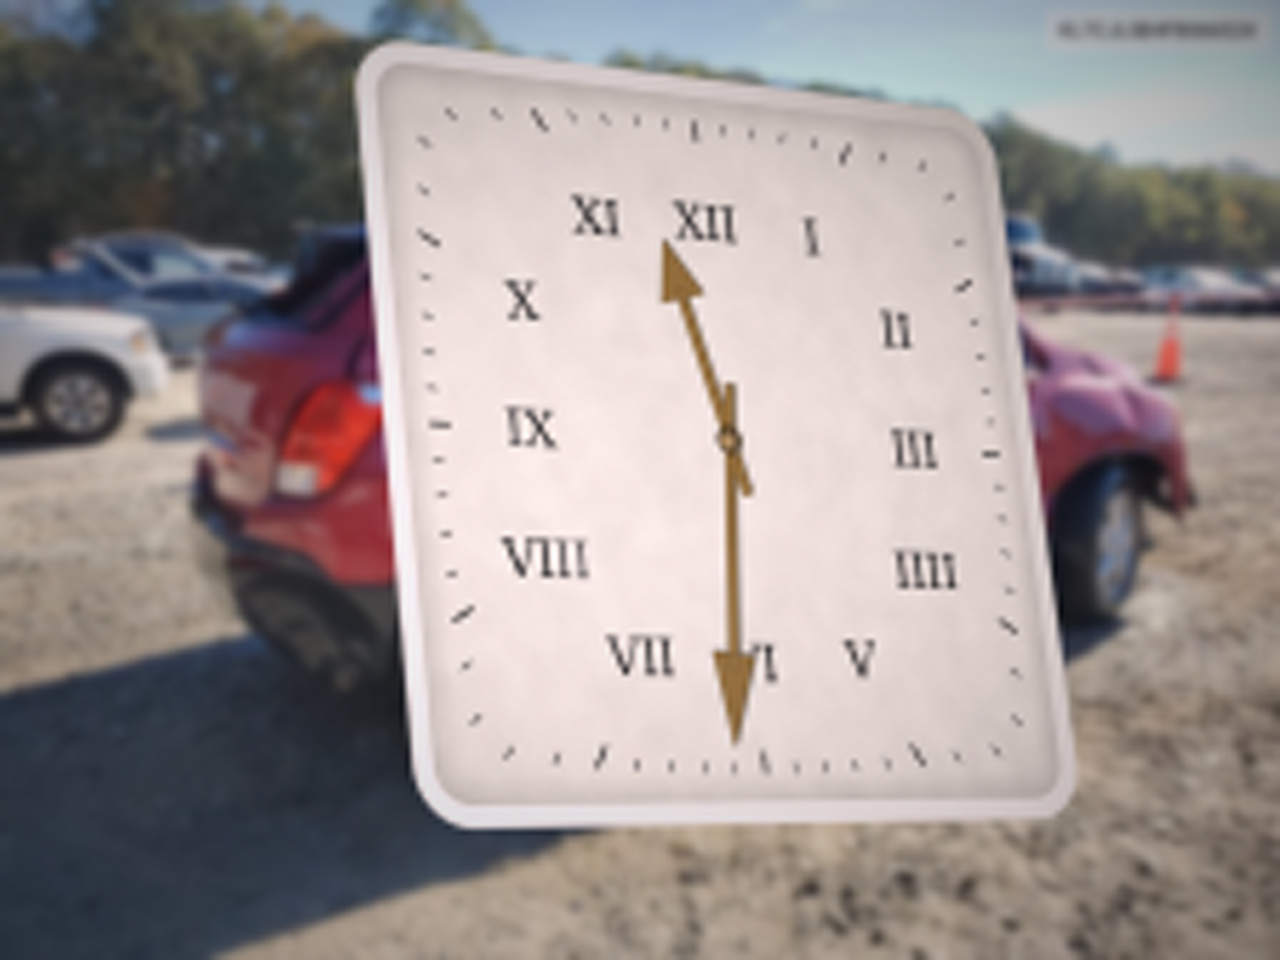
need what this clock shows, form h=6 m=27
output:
h=11 m=31
